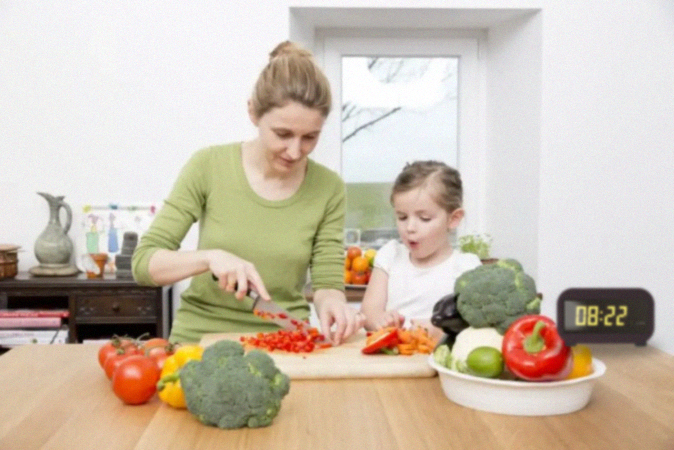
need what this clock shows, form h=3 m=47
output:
h=8 m=22
